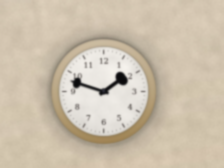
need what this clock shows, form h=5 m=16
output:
h=1 m=48
